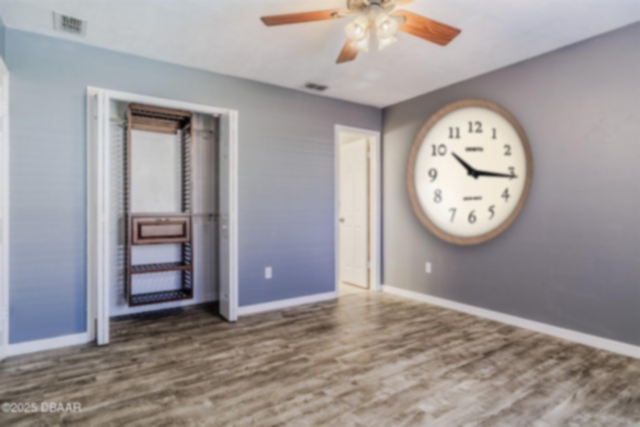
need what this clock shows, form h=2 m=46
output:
h=10 m=16
